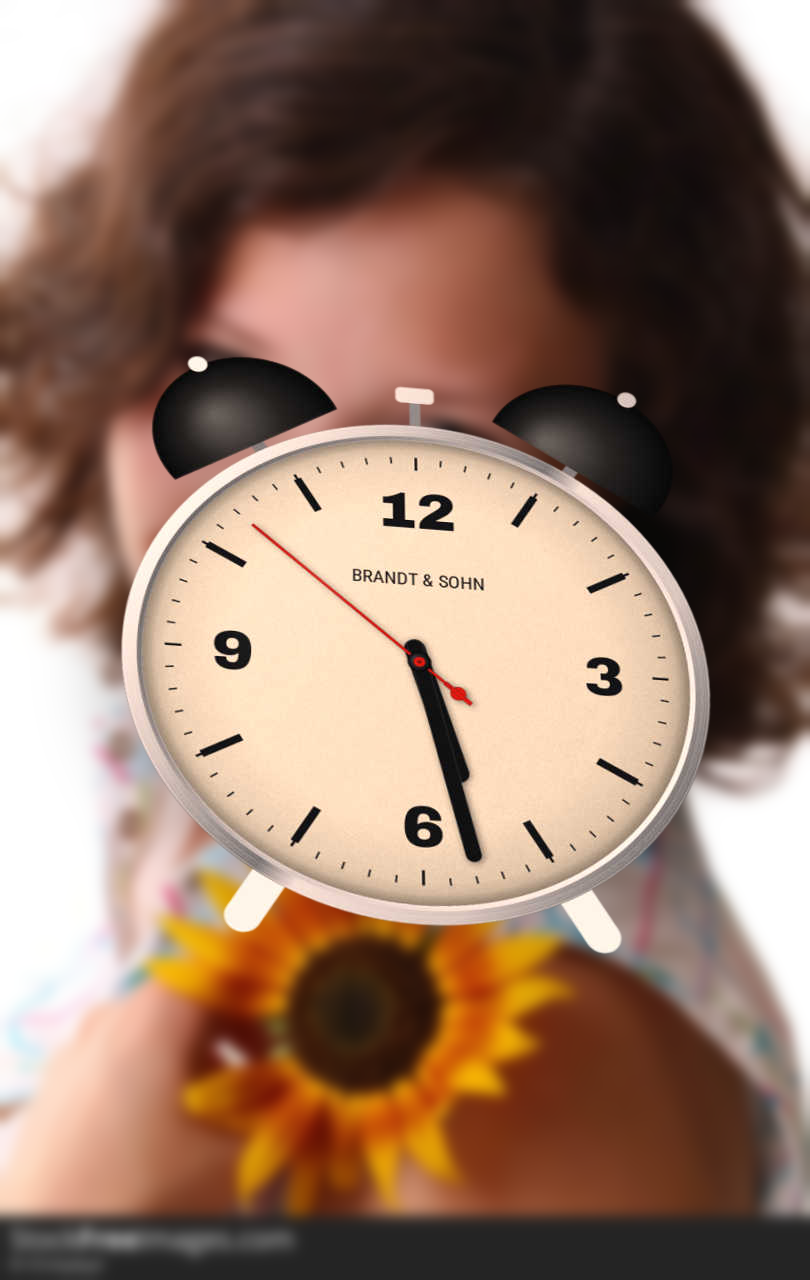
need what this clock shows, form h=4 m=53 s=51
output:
h=5 m=27 s=52
